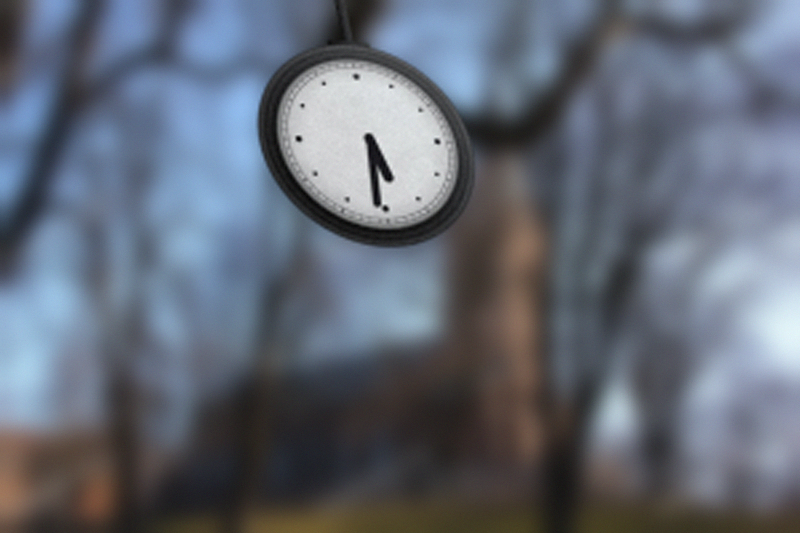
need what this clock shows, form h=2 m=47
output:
h=5 m=31
